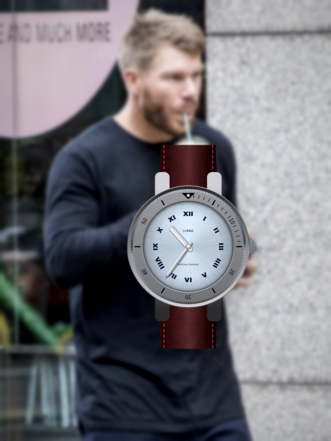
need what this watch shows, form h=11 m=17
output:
h=10 m=36
